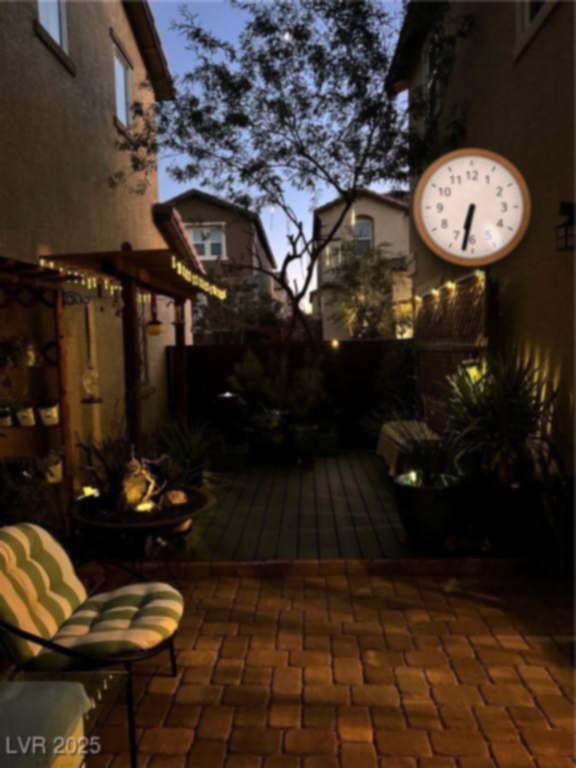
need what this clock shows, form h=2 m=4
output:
h=6 m=32
